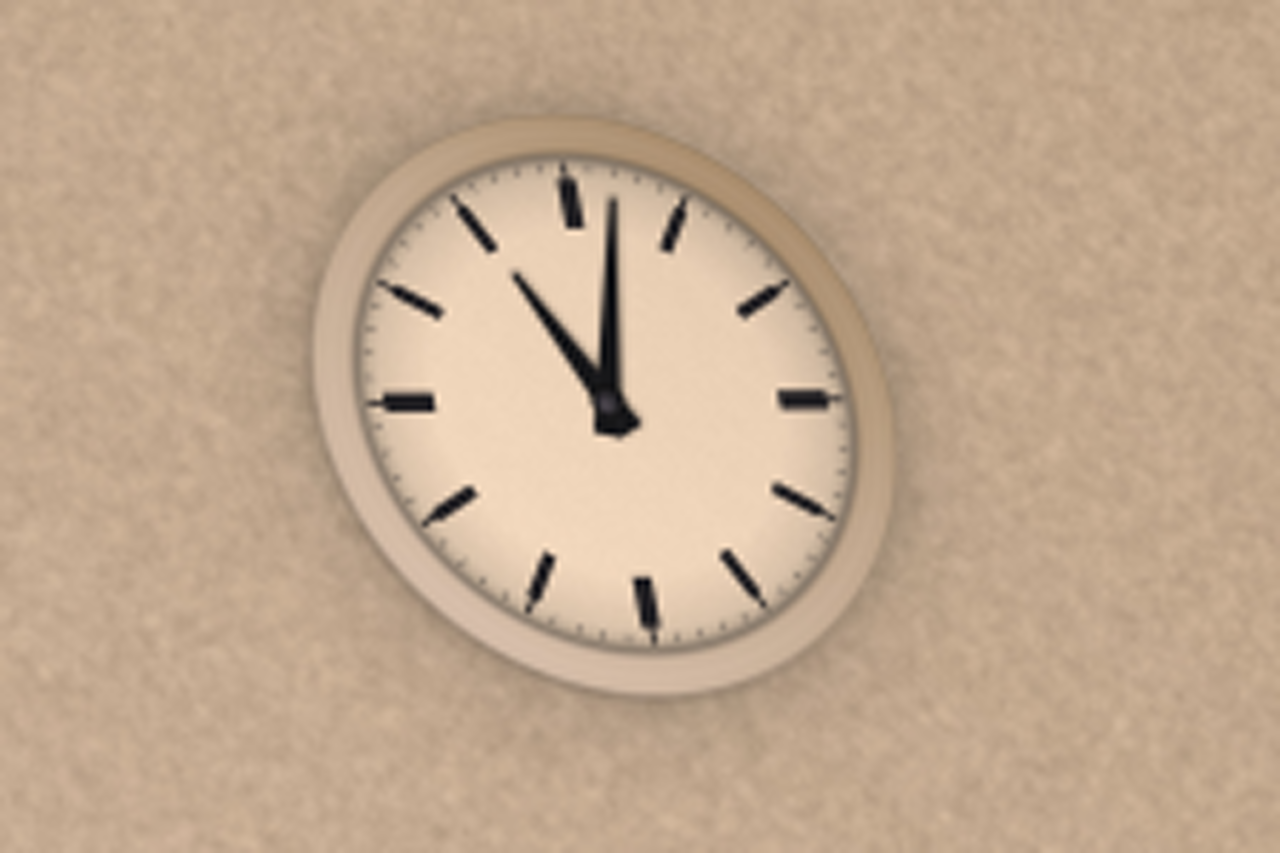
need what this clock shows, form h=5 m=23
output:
h=11 m=2
